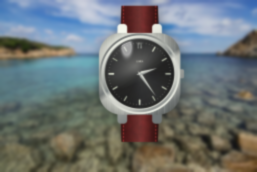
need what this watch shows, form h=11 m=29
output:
h=2 m=24
